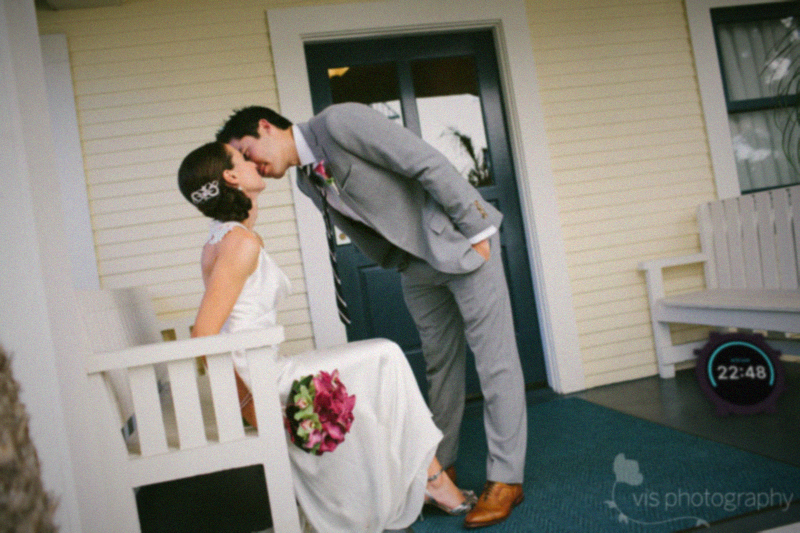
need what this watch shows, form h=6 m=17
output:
h=22 m=48
